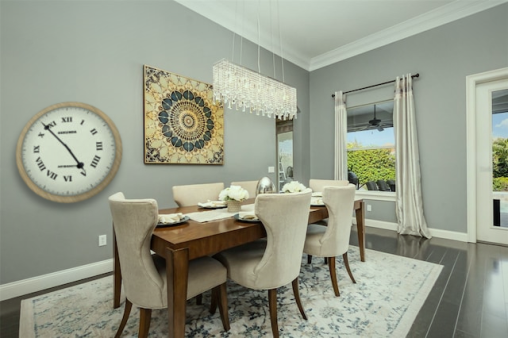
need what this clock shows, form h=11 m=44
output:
h=4 m=53
